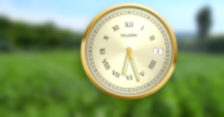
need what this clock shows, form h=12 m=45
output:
h=6 m=27
